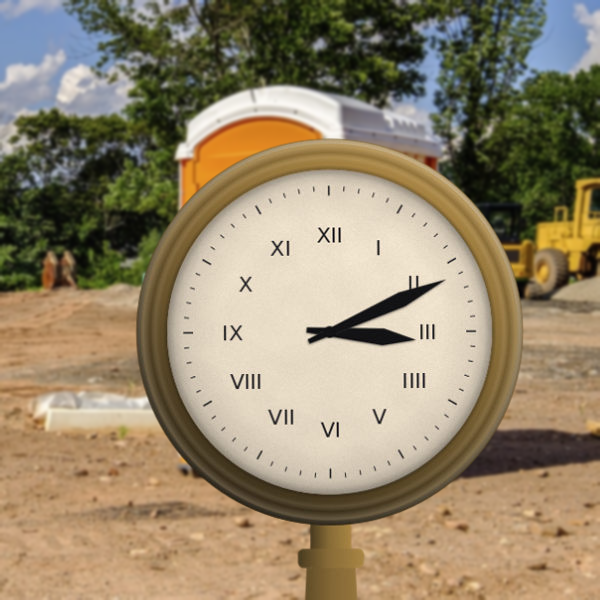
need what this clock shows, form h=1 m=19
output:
h=3 m=11
